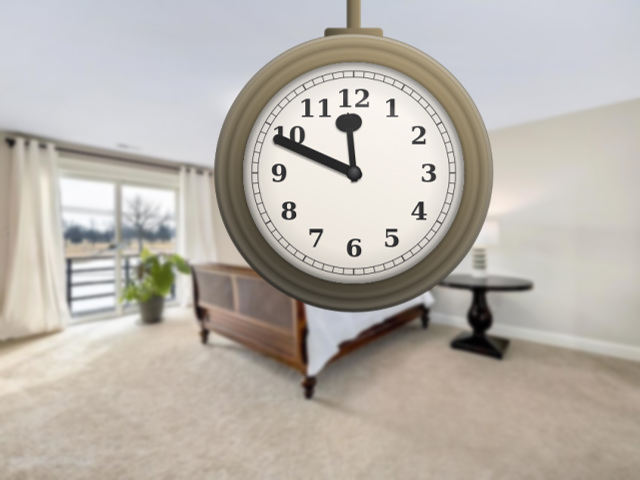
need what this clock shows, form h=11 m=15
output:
h=11 m=49
